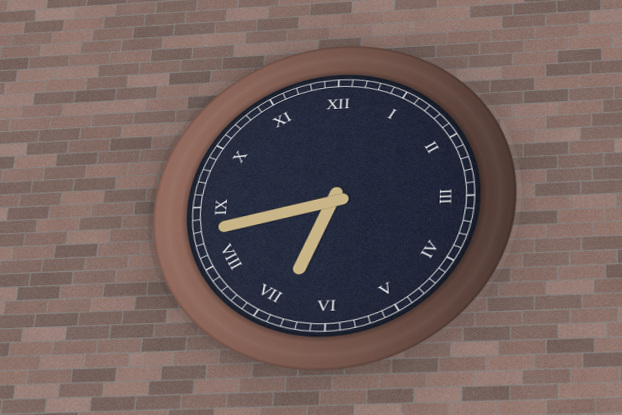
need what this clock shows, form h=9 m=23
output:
h=6 m=43
